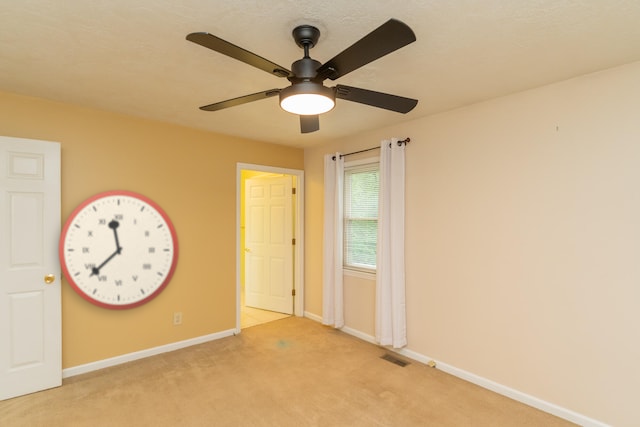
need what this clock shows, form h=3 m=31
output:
h=11 m=38
